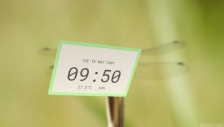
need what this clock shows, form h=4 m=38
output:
h=9 m=50
